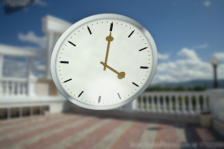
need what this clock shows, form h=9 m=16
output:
h=4 m=0
